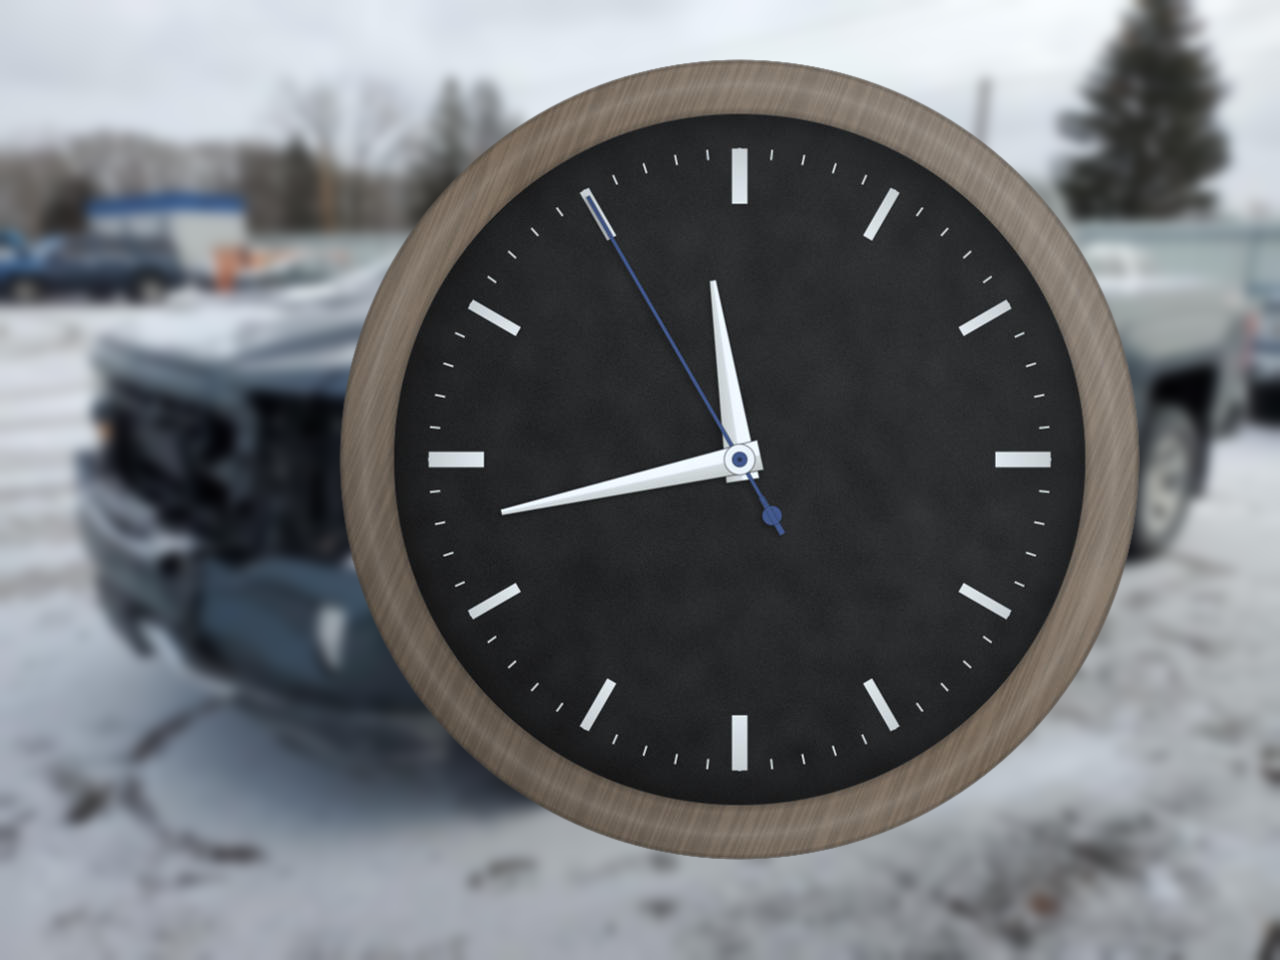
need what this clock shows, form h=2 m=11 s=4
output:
h=11 m=42 s=55
